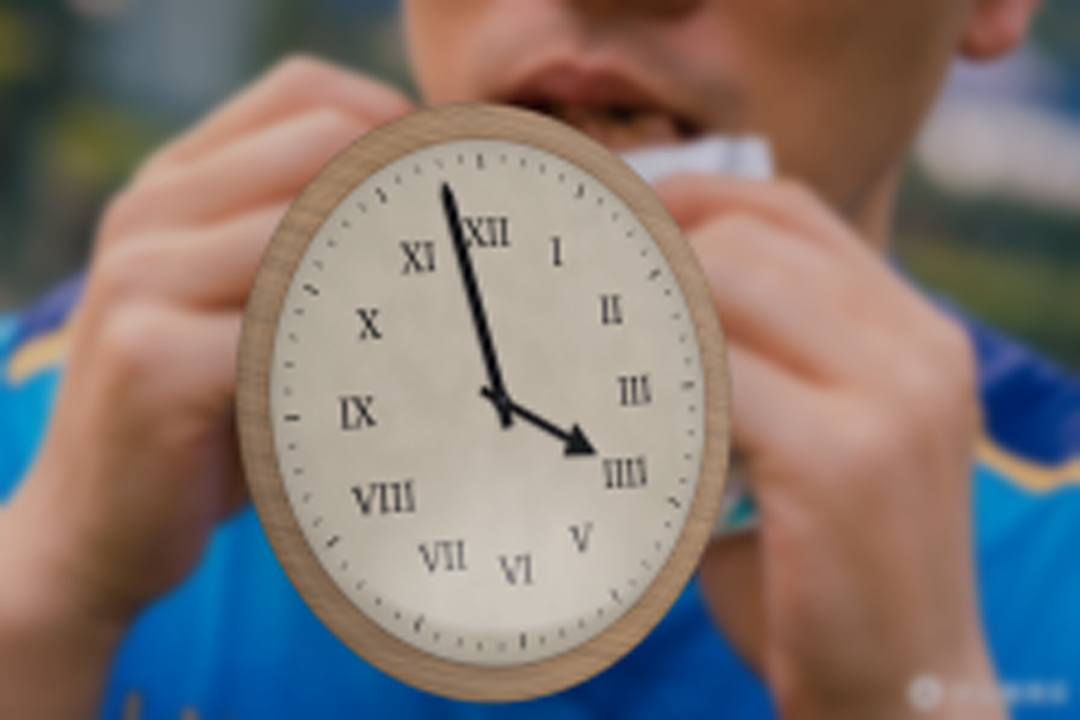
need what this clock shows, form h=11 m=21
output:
h=3 m=58
